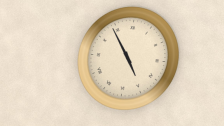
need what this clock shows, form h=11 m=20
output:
h=4 m=54
